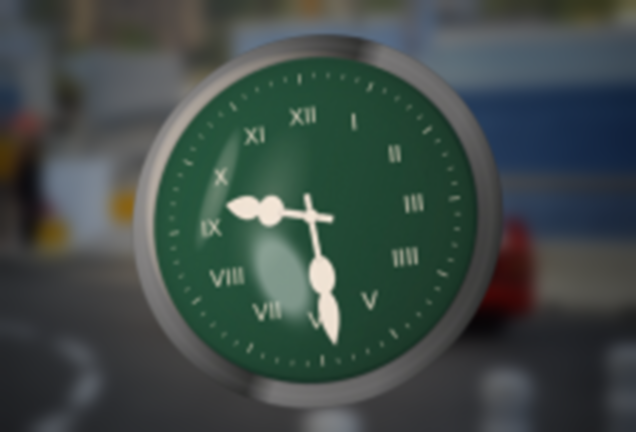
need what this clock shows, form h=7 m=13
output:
h=9 m=29
